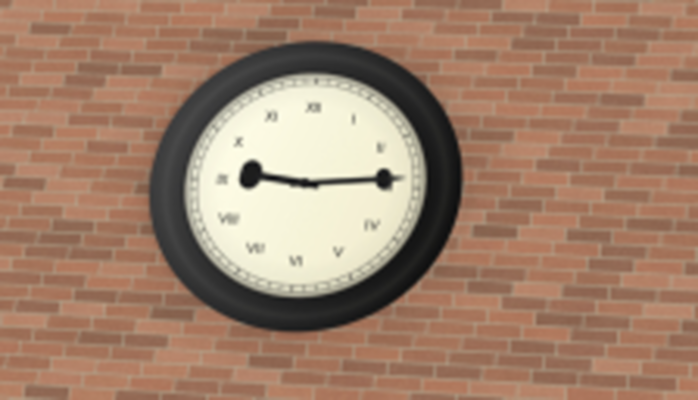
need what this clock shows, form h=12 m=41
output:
h=9 m=14
